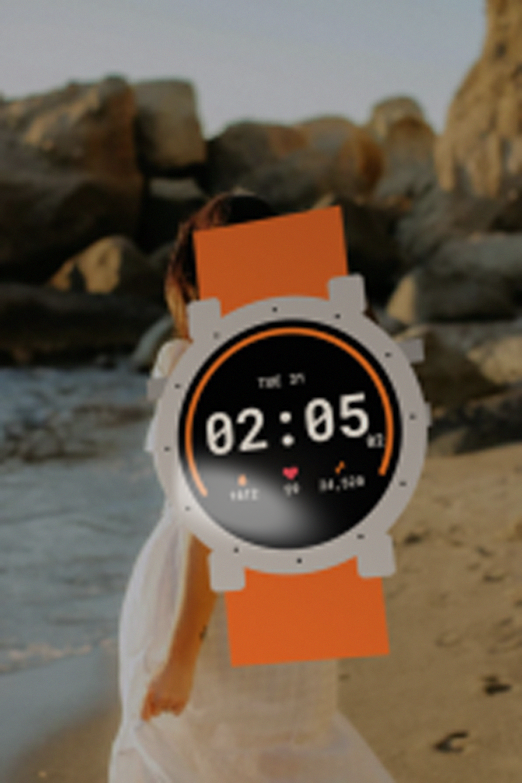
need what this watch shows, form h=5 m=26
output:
h=2 m=5
